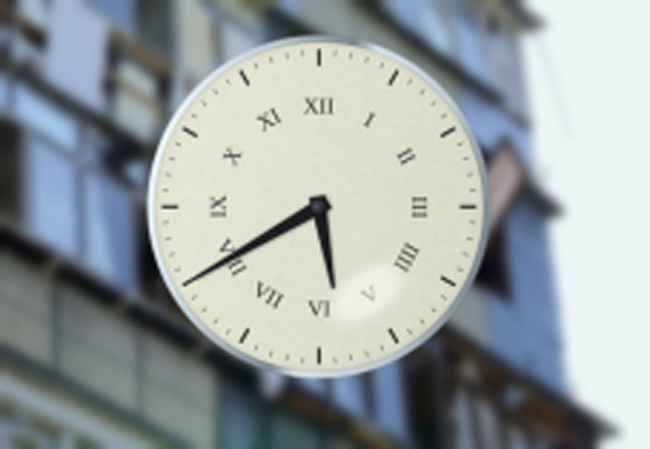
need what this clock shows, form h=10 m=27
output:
h=5 m=40
